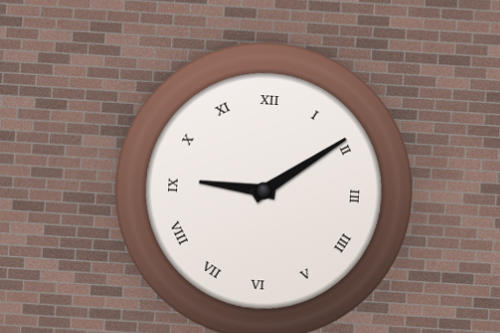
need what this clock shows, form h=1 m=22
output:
h=9 m=9
